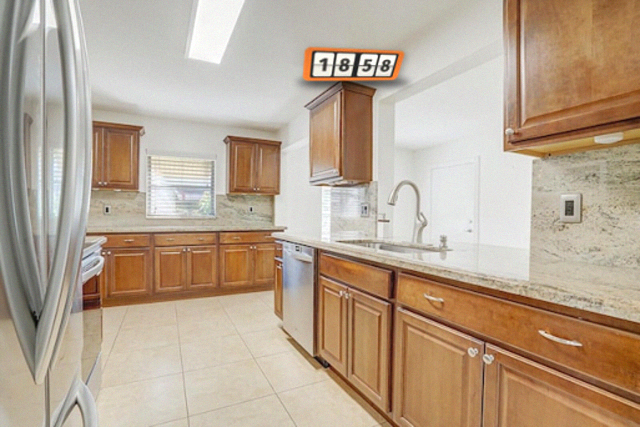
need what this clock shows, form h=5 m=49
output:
h=18 m=58
